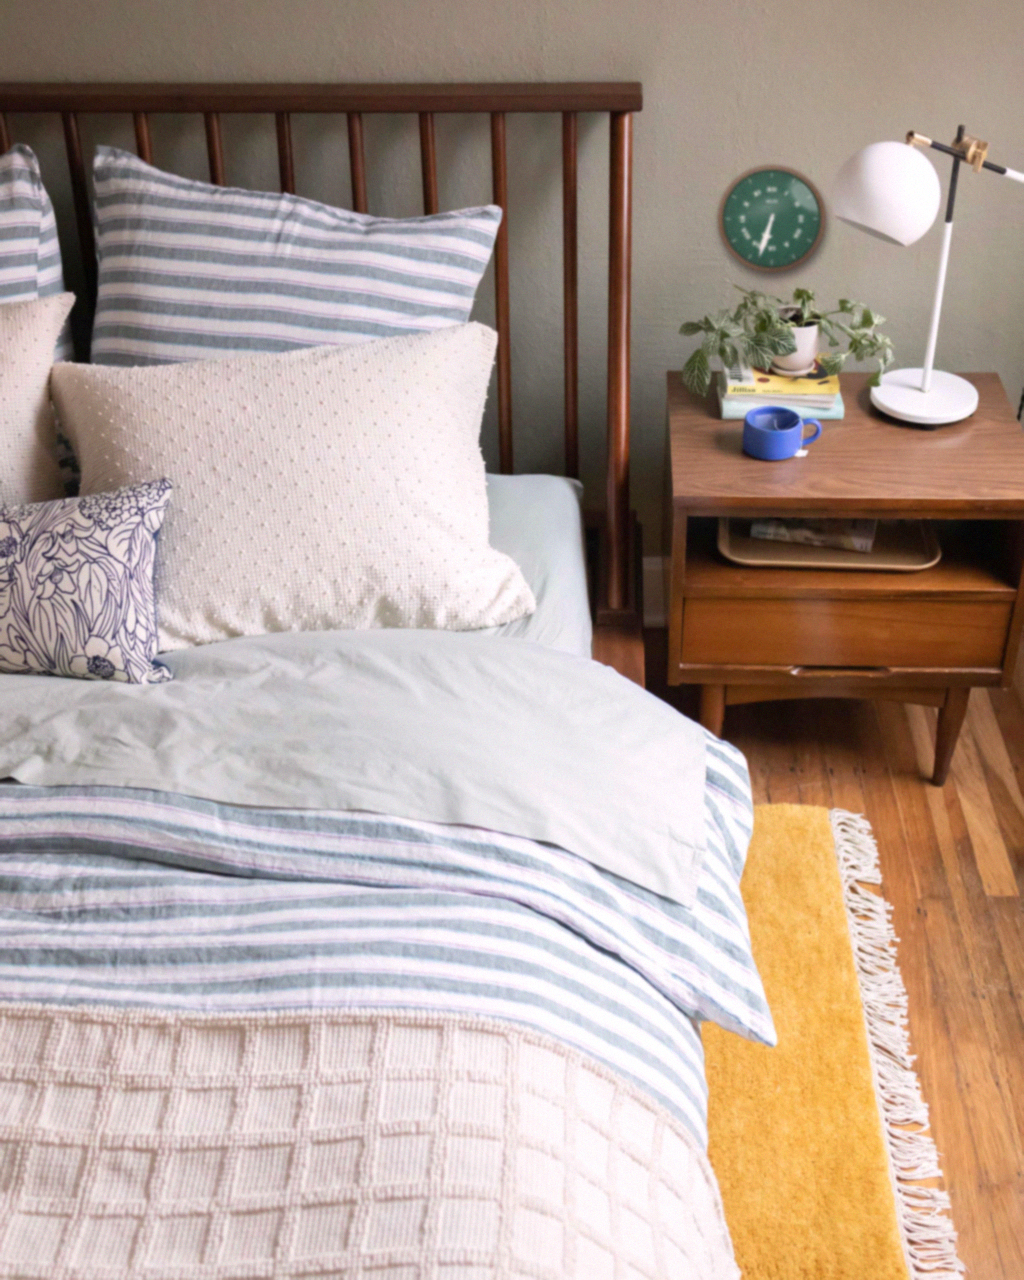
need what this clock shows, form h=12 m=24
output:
h=6 m=33
